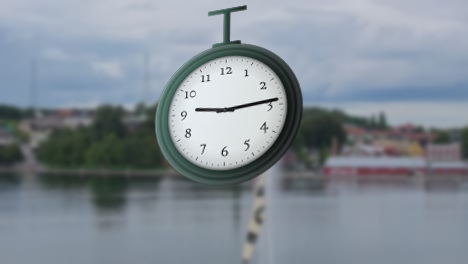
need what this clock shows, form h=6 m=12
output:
h=9 m=14
